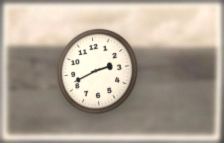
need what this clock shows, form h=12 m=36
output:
h=2 m=42
